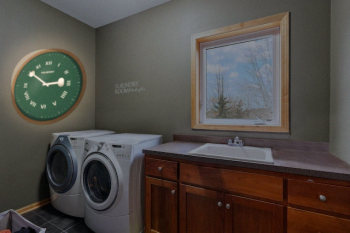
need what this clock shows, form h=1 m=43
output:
h=2 m=51
